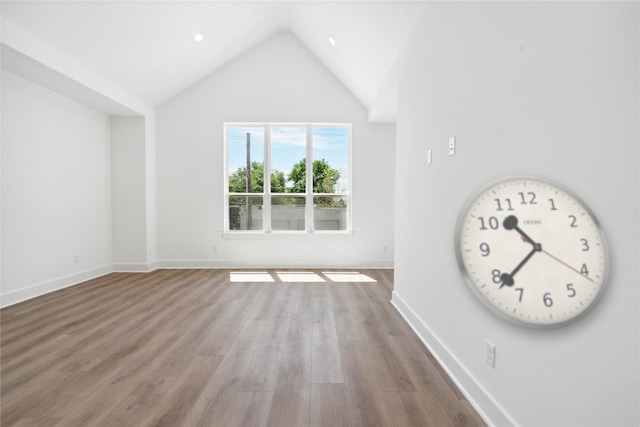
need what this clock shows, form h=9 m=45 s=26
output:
h=10 m=38 s=21
